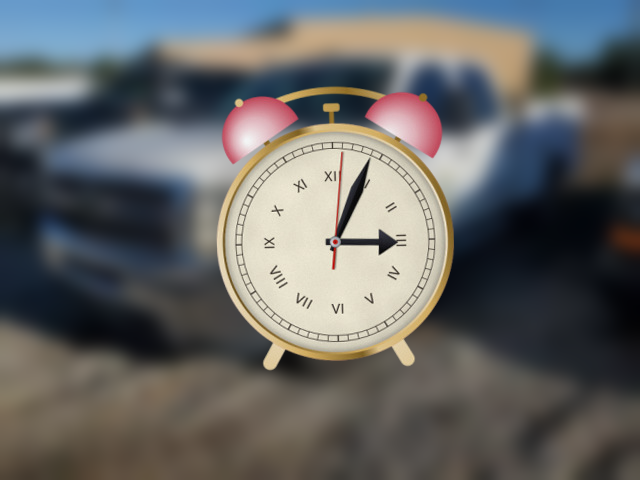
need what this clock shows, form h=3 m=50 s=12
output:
h=3 m=4 s=1
